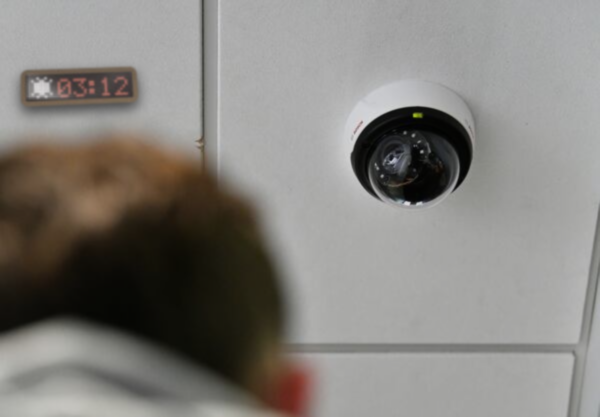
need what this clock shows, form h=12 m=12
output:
h=3 m=12
